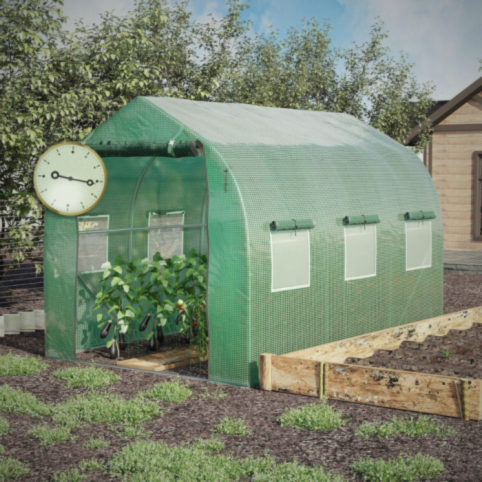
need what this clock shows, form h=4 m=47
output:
h=9 m=16
